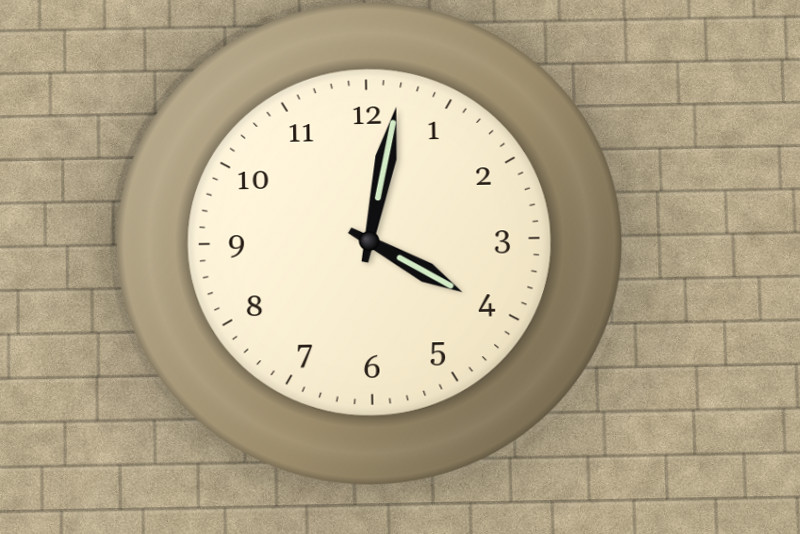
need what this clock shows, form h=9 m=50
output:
h=4 m=2
